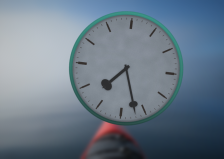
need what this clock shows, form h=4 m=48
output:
h=7 m=27
